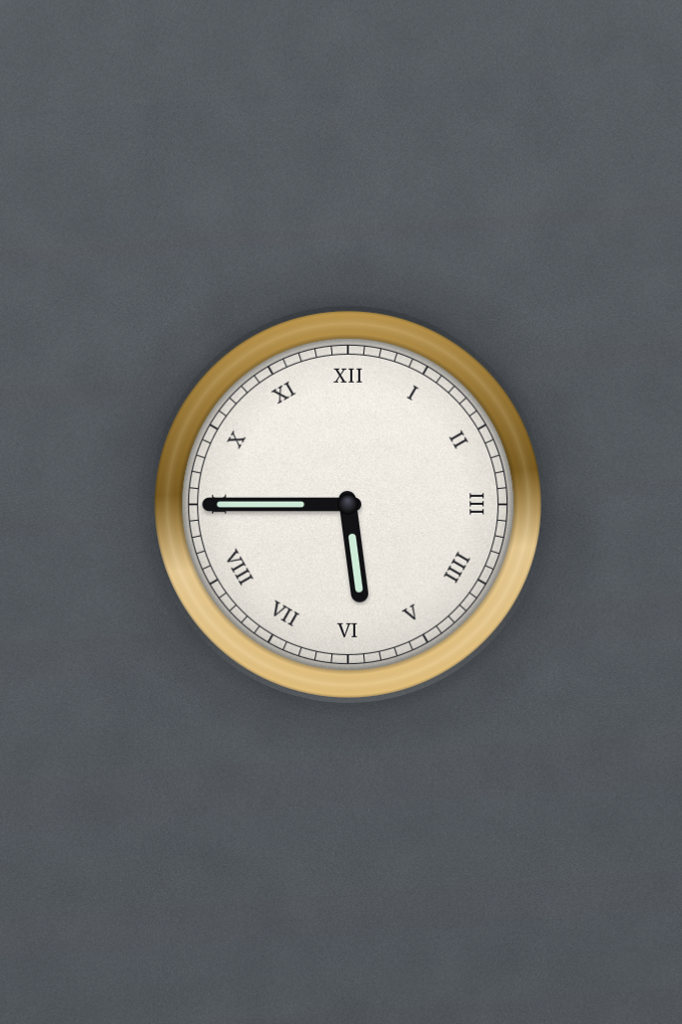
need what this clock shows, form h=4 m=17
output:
h=5 m=45
